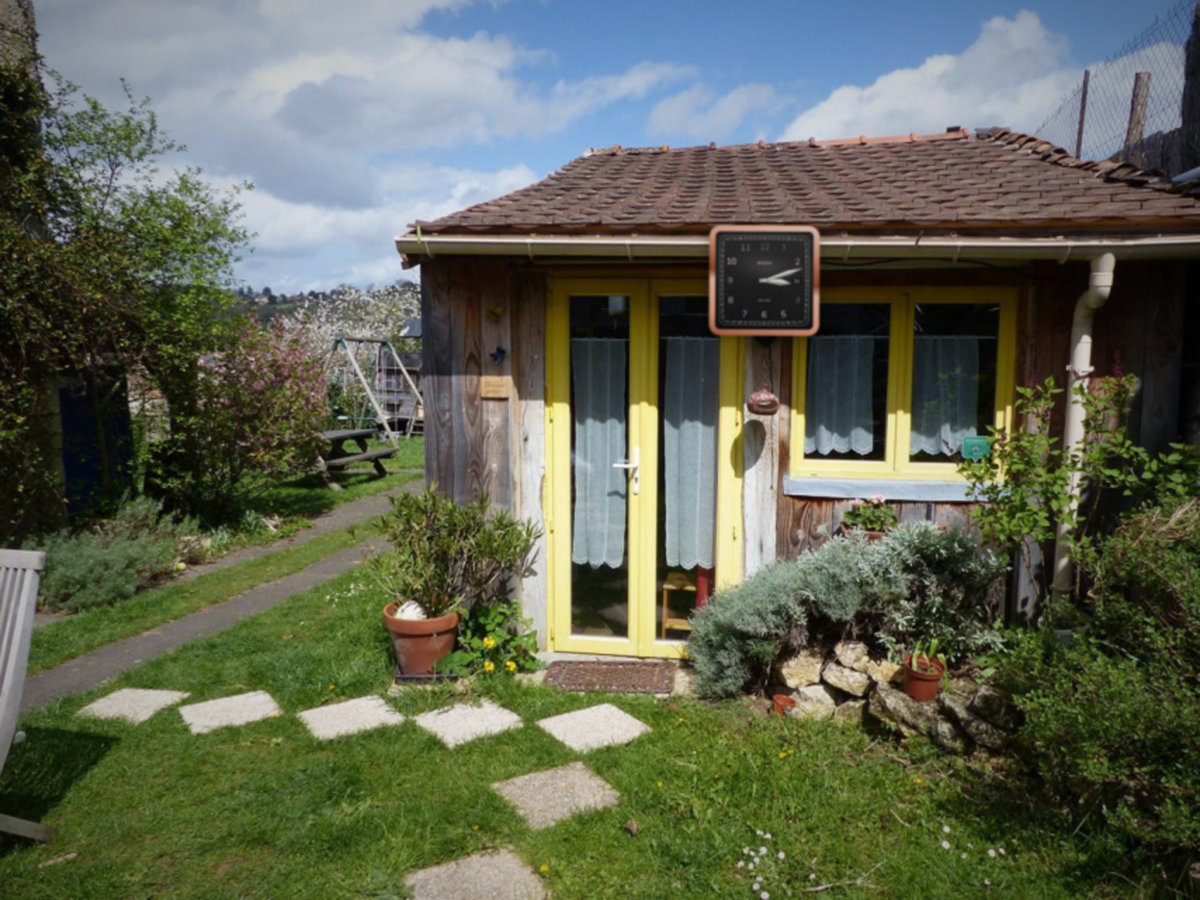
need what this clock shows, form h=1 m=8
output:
h=3 m=12
